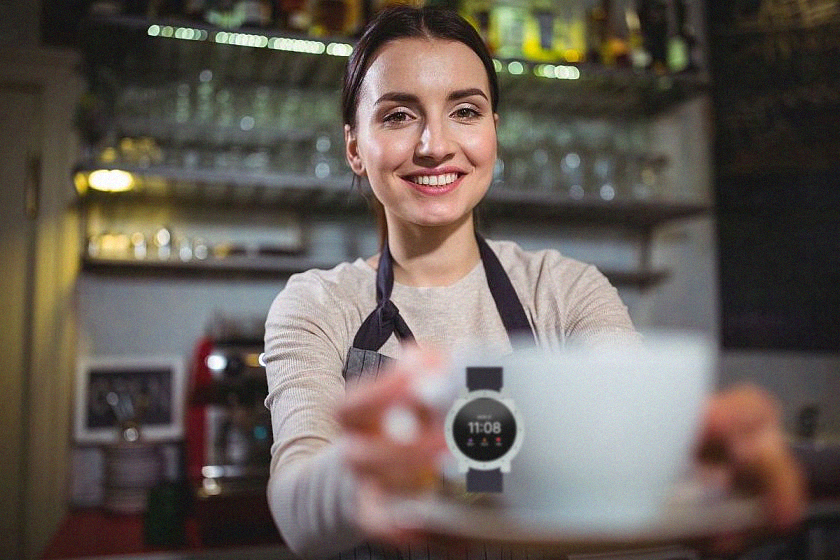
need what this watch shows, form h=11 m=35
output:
h=11 m=8
